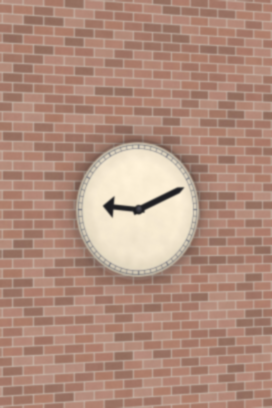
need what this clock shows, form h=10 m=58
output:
h=9 m=11
